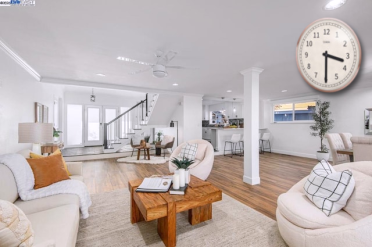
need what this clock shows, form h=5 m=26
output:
h=3 m=30
